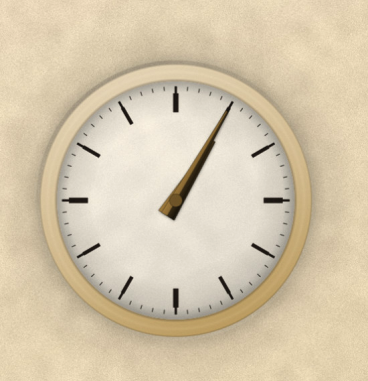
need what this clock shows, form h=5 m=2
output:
h=1 m=5
